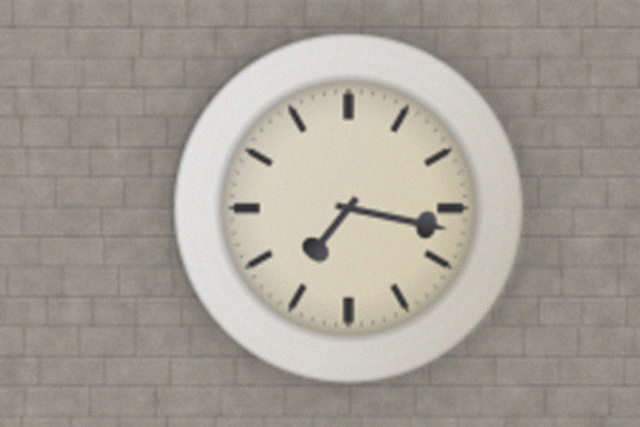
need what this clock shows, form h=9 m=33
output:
h=7 m=17
